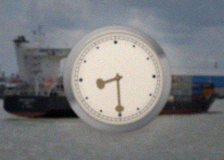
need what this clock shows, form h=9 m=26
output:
h=8 m=30
